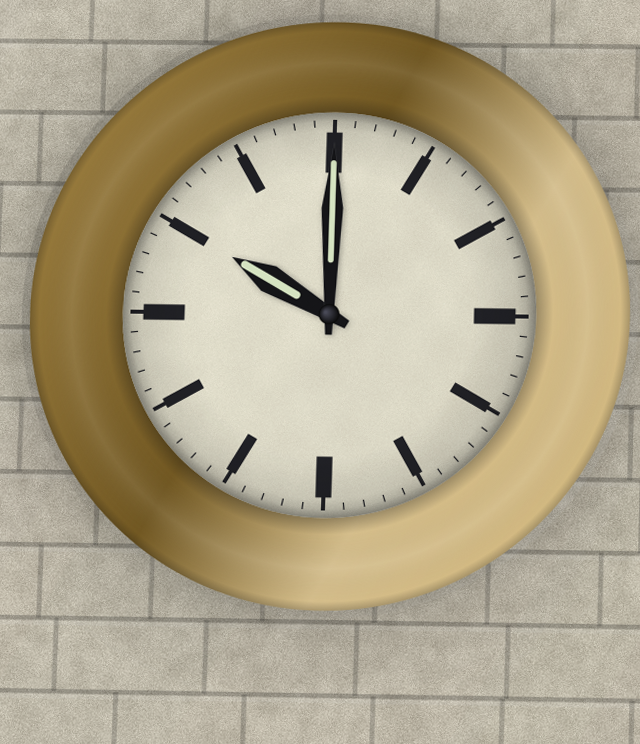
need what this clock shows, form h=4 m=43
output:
h=10 m=0
